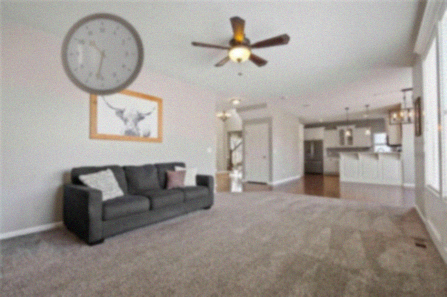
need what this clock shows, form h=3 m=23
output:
h=10 m=32
